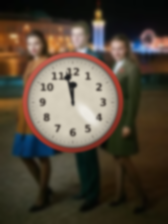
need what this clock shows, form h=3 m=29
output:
h=11 m=58
